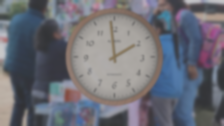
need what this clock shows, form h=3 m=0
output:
h=1 m=59
